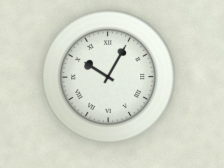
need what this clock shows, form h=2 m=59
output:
h=10 m=5
